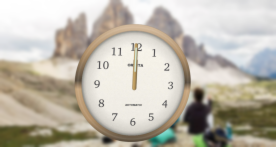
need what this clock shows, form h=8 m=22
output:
h=12 m=0
